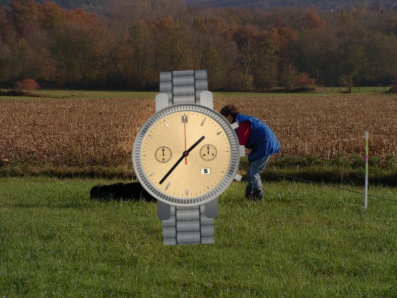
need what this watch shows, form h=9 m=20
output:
h=1 m=37
